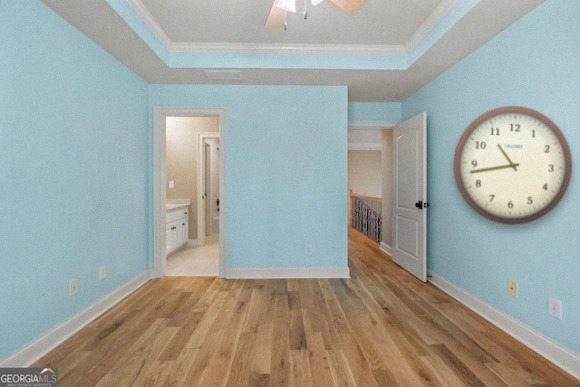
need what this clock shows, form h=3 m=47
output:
h=10 m=43
